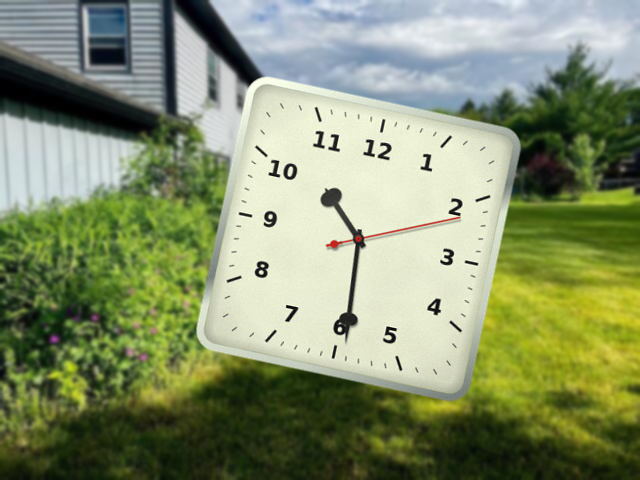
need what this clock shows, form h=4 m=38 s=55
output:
h=10 m=29 s=11
